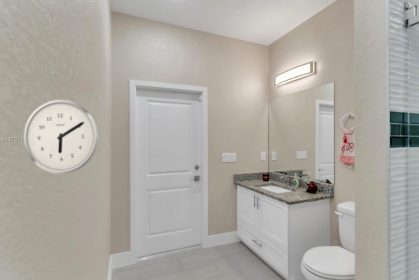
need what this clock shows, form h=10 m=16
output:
h=6 m=10
